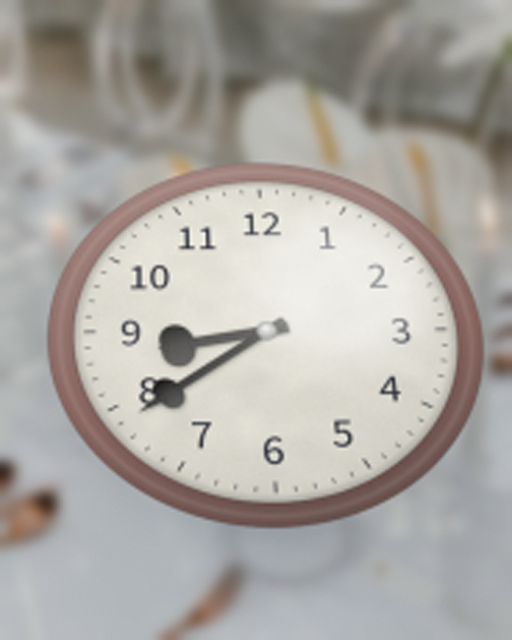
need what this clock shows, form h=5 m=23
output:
h=8 m=39
